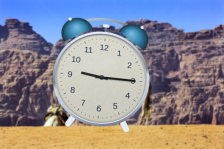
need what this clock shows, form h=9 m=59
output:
h=9 m=15
